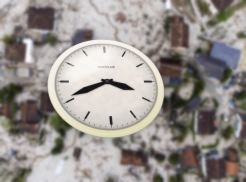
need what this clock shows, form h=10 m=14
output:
h=3 m=41
